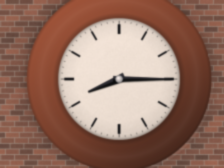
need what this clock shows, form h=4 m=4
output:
h=8 m=15
